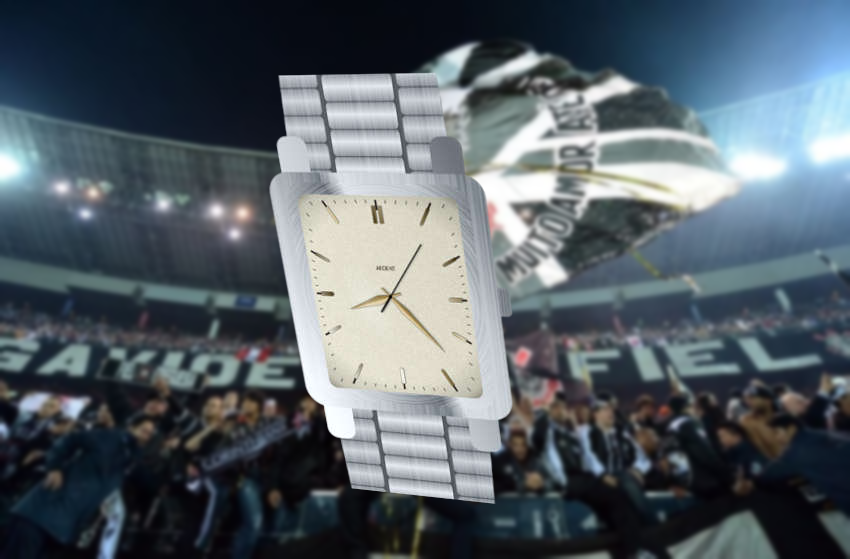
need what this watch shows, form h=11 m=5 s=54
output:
h=8 m=23 s=6
